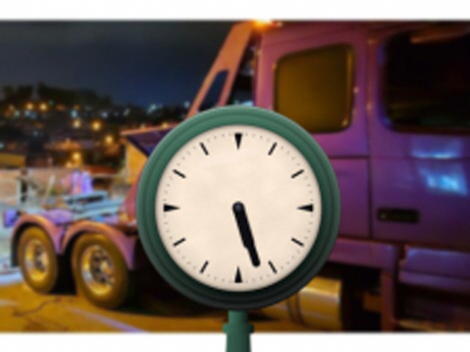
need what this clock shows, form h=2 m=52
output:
h=5 m=27
